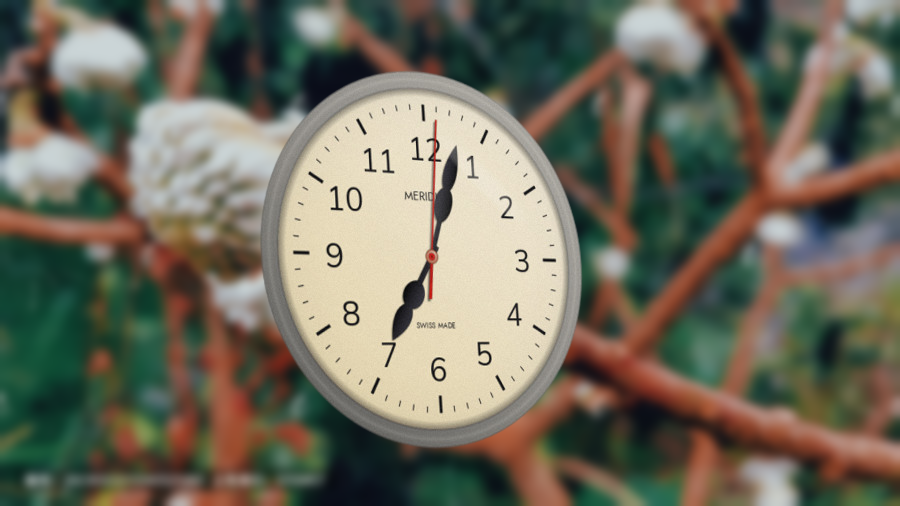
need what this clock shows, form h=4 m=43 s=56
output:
h=7 m=3 s=1
